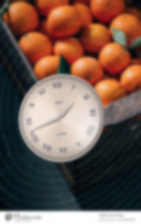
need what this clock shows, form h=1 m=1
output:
h=1 m=42
